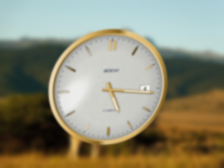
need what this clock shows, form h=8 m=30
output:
h=5 m=16
